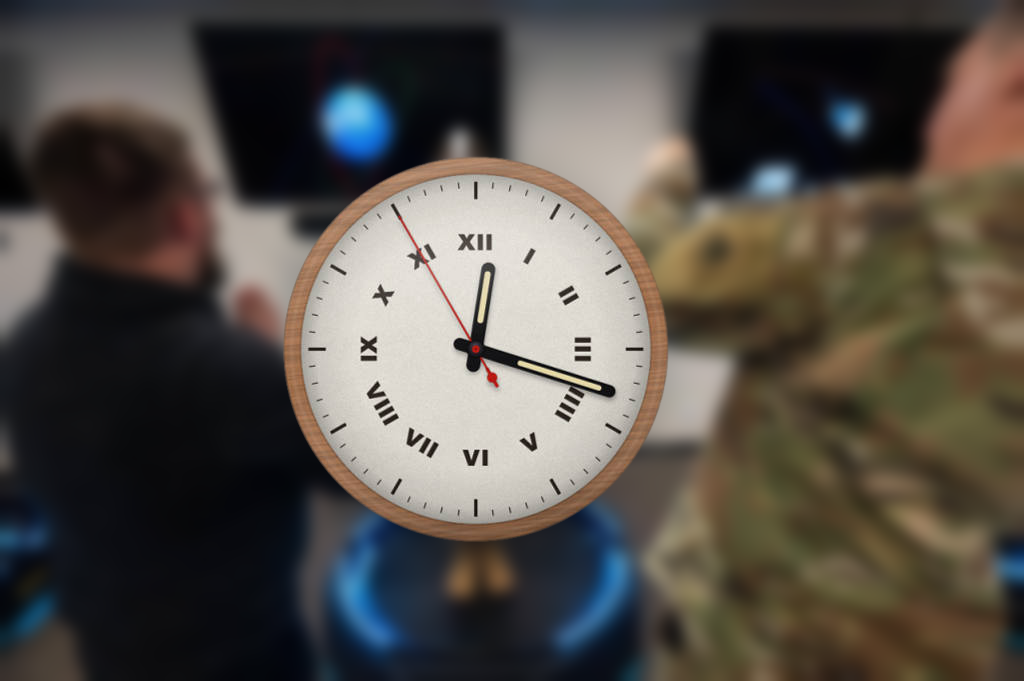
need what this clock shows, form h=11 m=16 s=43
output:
h=12 m=17 s=55
